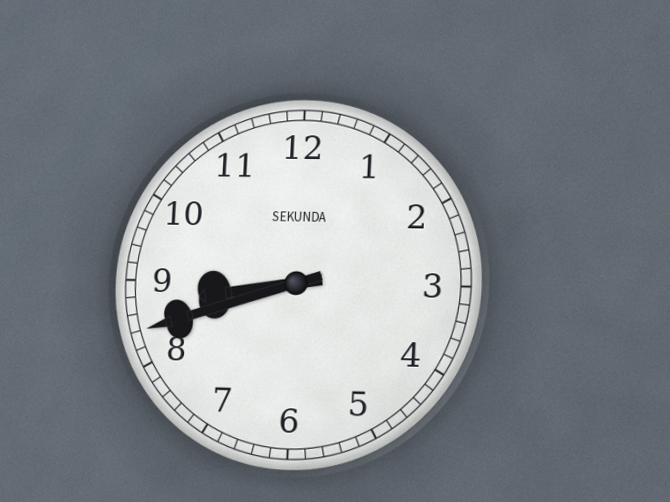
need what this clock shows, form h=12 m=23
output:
h=8 m=42
